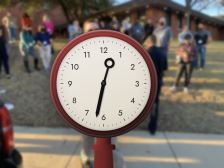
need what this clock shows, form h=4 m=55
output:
h=12 m=32
